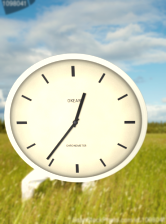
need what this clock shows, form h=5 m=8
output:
h=12 m=36
